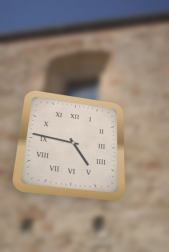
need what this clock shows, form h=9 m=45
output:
h=4 m=46
